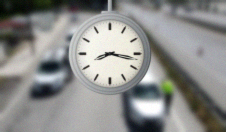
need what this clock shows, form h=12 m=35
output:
h=8 m=17
